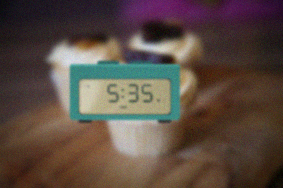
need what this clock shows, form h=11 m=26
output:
h=5 m=35
